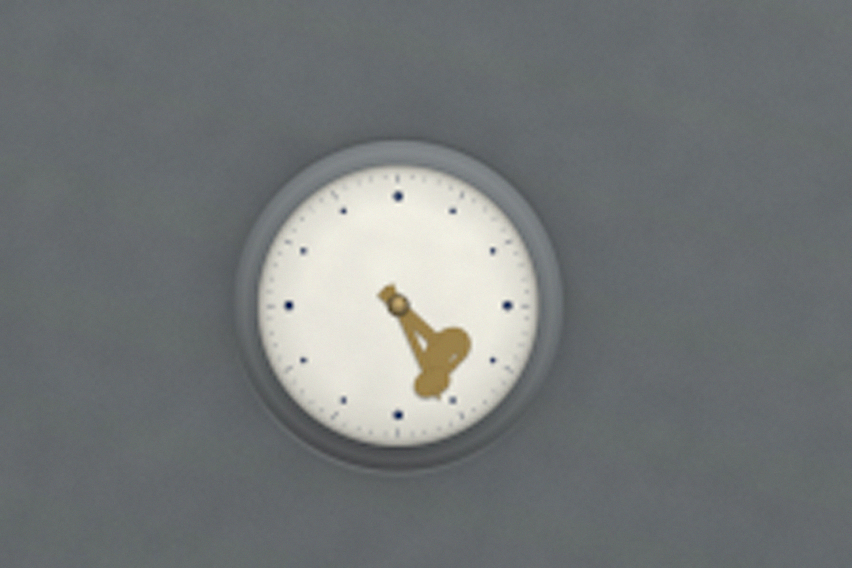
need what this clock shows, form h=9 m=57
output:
h=4 m=26
